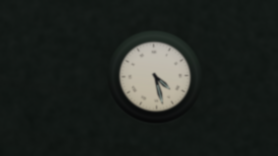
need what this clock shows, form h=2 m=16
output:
h=4 m=28
